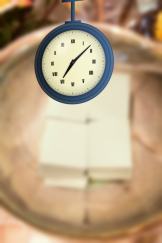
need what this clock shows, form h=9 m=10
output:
h=7 m=8
